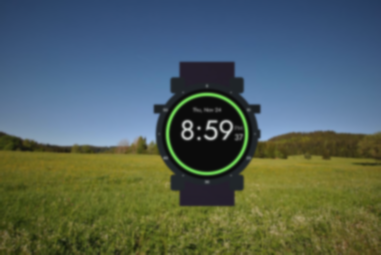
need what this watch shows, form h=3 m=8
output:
h=8 m=59
